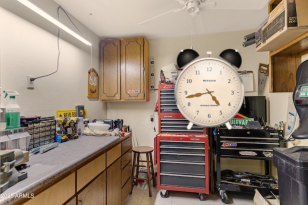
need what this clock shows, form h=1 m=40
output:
h=4 m=43
